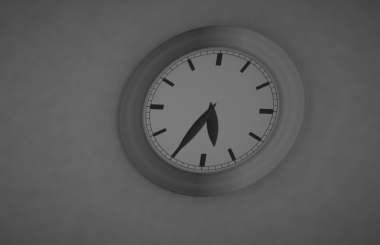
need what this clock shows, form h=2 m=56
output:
h=5 m=35
